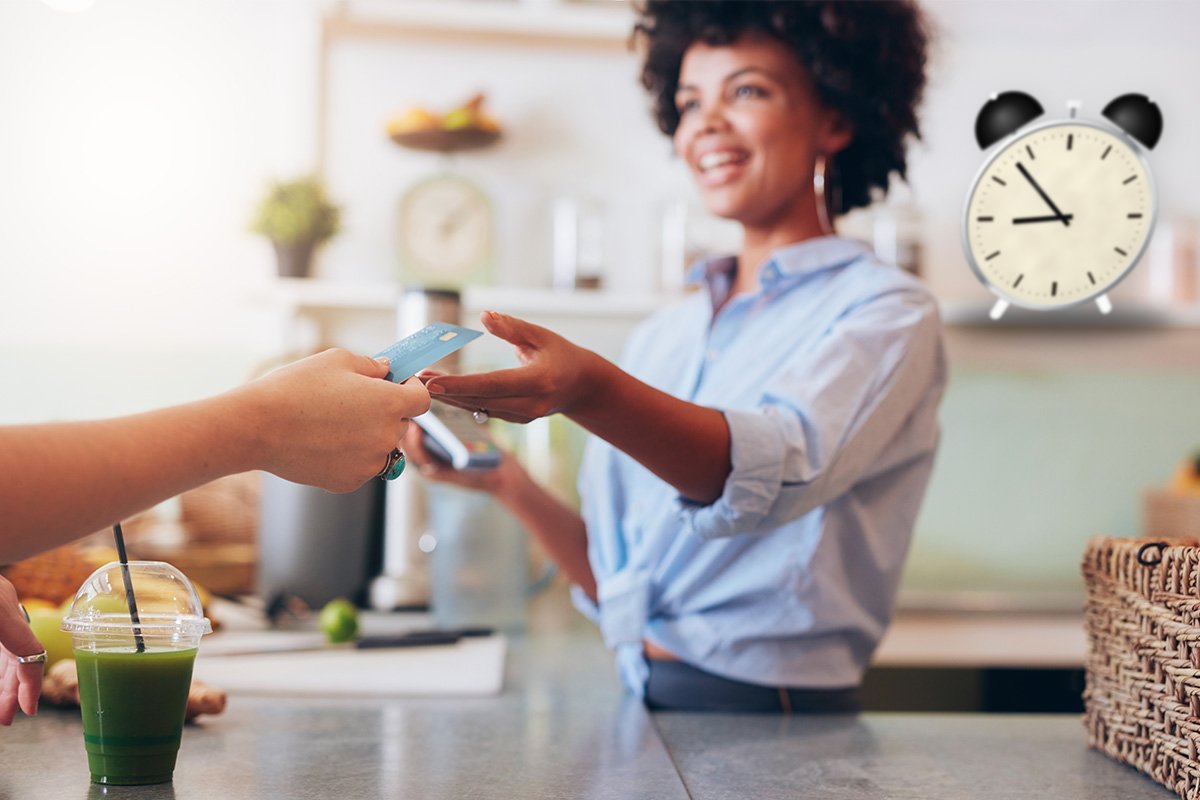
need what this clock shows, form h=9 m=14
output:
h=8 m=53
